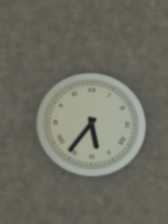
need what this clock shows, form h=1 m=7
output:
h=5 m=36
